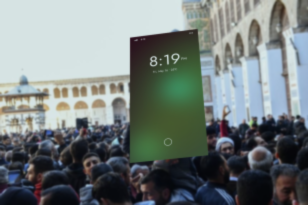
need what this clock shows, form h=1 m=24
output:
h=8 m=19
